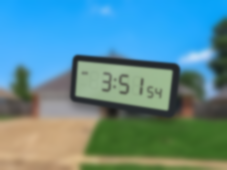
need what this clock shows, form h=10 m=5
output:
h=3 m=51
